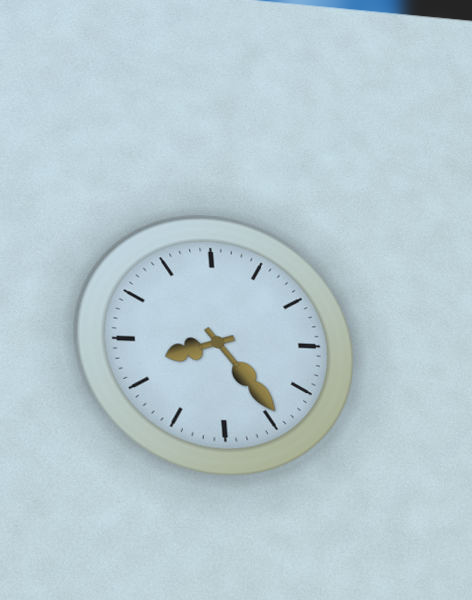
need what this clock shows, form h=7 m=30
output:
h=8 m=24
